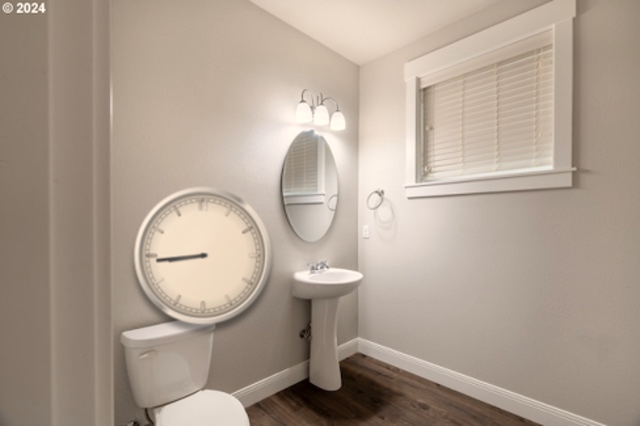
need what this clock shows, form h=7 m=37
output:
h=8 m=44
